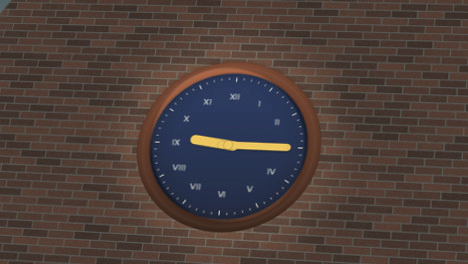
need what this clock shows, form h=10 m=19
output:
h=9 m=15
